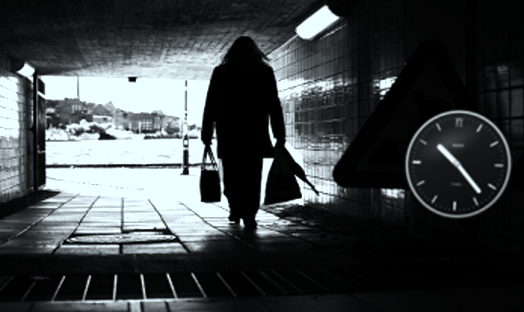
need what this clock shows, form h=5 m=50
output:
h=10 m=23
